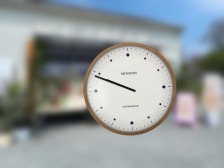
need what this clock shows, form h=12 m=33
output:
h=9 m=49
